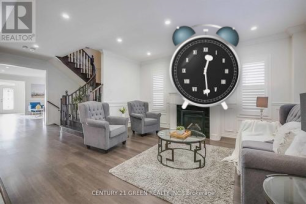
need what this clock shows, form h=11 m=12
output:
h=12 m=29
